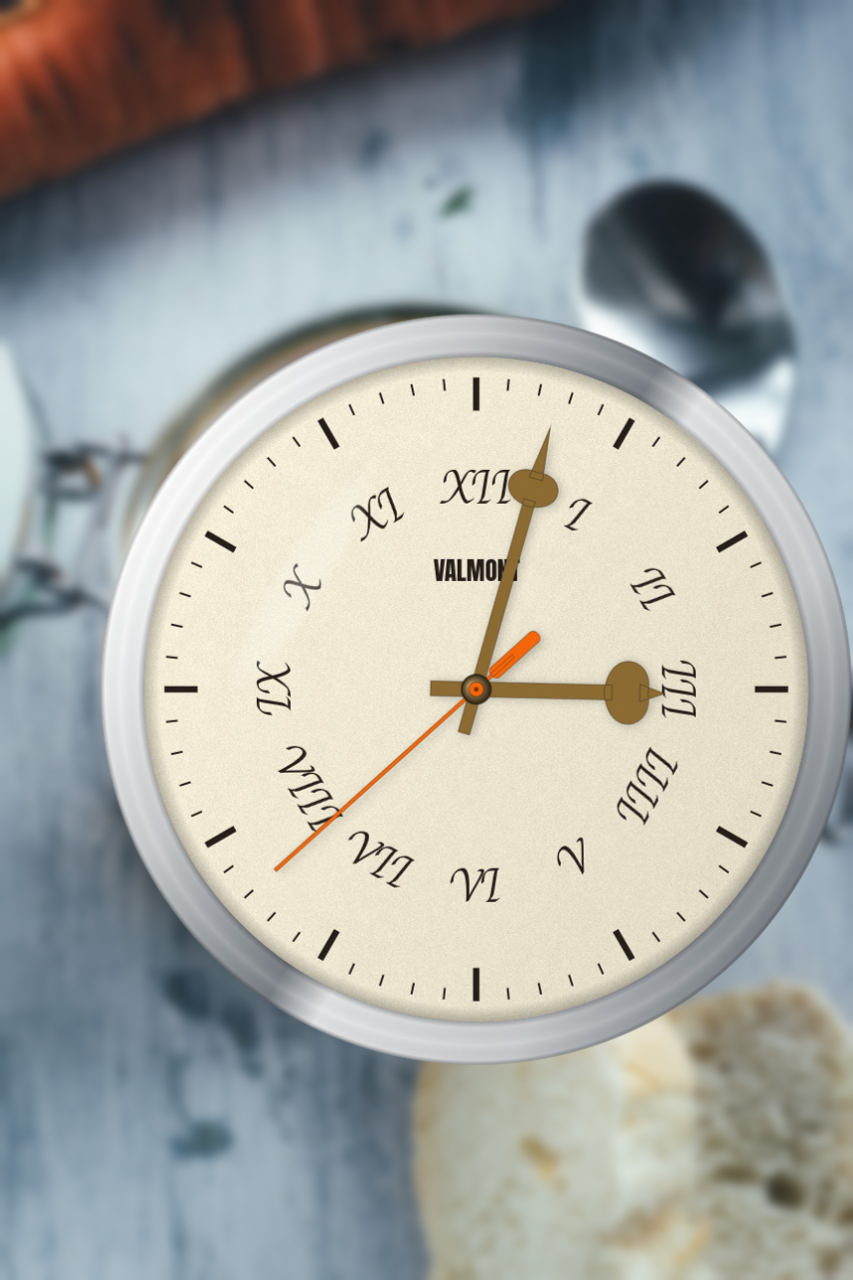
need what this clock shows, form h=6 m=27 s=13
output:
h=3 m=2 s=38
